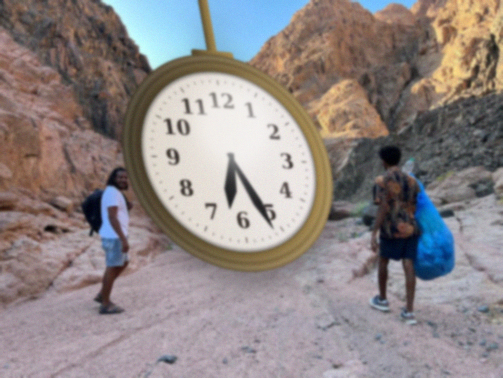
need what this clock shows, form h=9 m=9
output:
h=6 m=26
